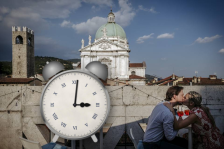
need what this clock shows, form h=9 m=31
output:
h=3 m=1
